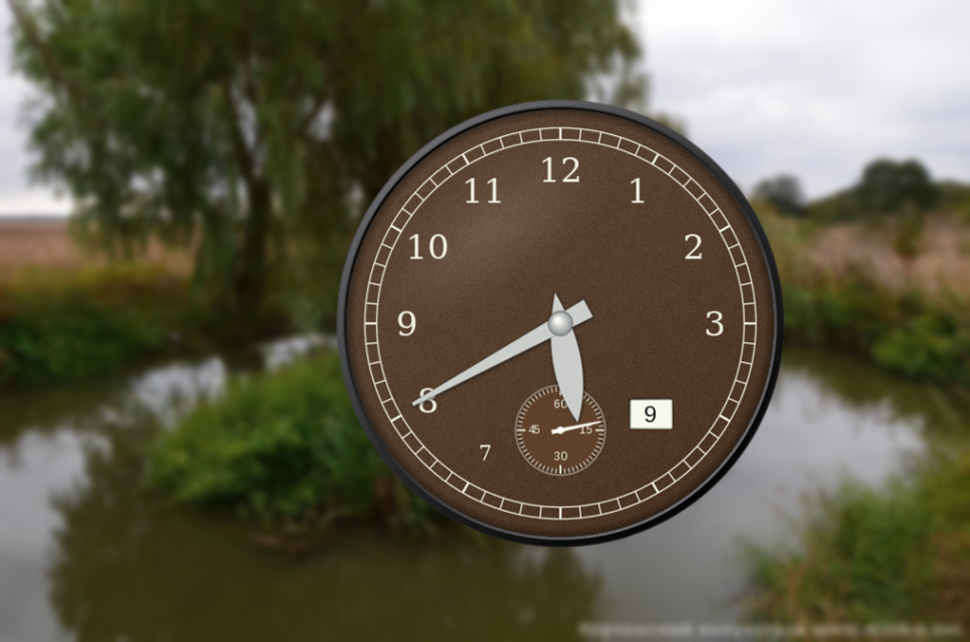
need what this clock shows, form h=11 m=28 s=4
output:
h=5 m=40 s=13
